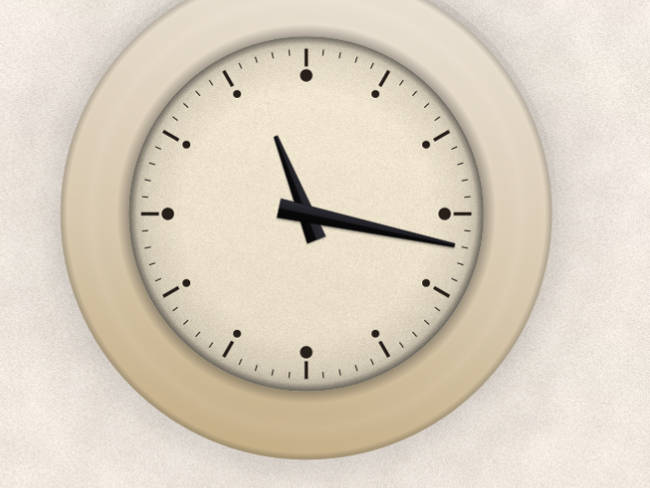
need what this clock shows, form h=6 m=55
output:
h=11 m=17
